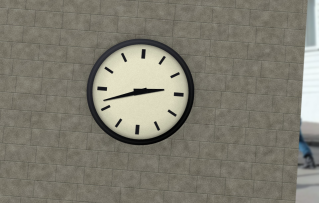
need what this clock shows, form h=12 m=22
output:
h=2 m=42
